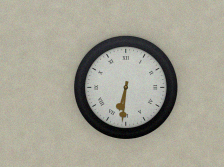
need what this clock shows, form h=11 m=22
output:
h=6 m=31
